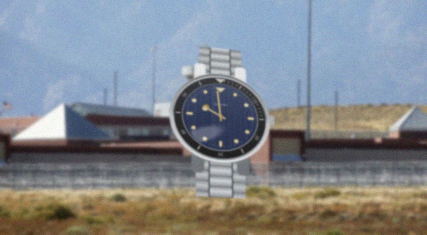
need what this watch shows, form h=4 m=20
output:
h=9 m=59
